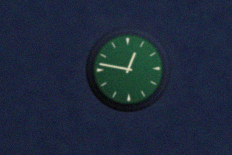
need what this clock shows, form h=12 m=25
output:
h=12 m=47
